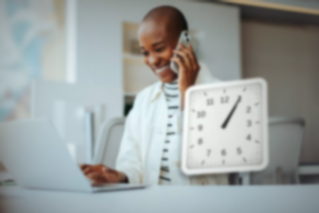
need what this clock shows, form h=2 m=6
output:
h=1 m=5
